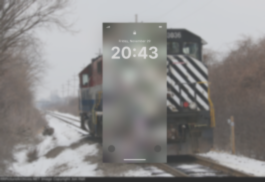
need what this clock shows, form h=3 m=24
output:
h=20 m=43
